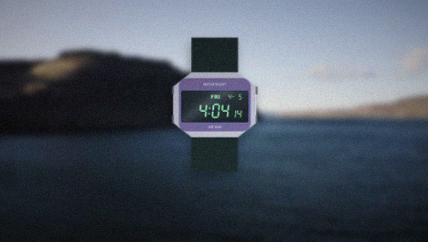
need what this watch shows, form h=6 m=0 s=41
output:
h=4 m=4 s=14
